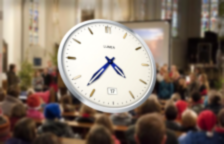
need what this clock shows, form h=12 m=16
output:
h=4 m=37
